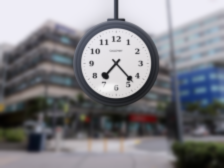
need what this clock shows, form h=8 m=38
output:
h=7 m=23
